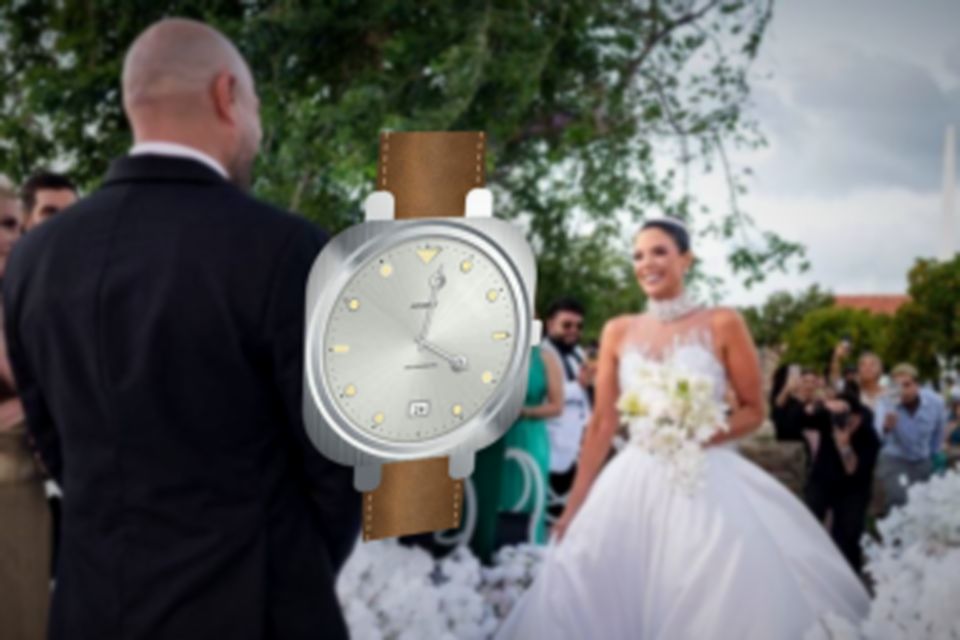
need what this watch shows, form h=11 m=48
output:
h=4 m=2
